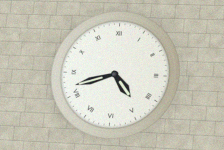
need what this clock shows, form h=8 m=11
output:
h=4 m=42
